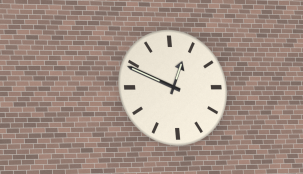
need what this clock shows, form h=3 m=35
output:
h=12 m=49
